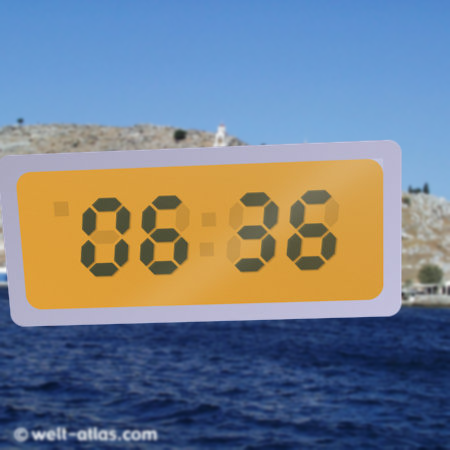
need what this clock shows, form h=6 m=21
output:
h=6 m=36
